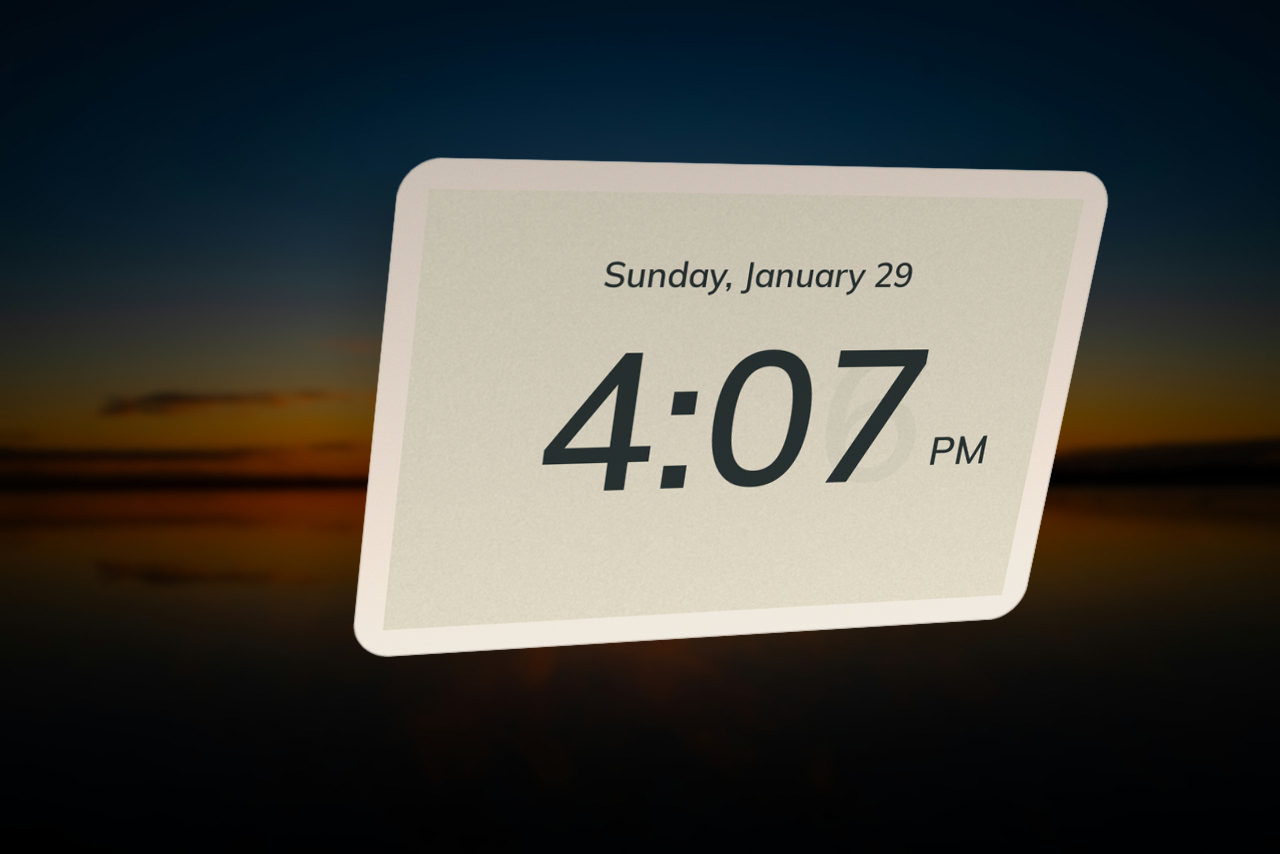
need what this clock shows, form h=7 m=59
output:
h=4 m=7
